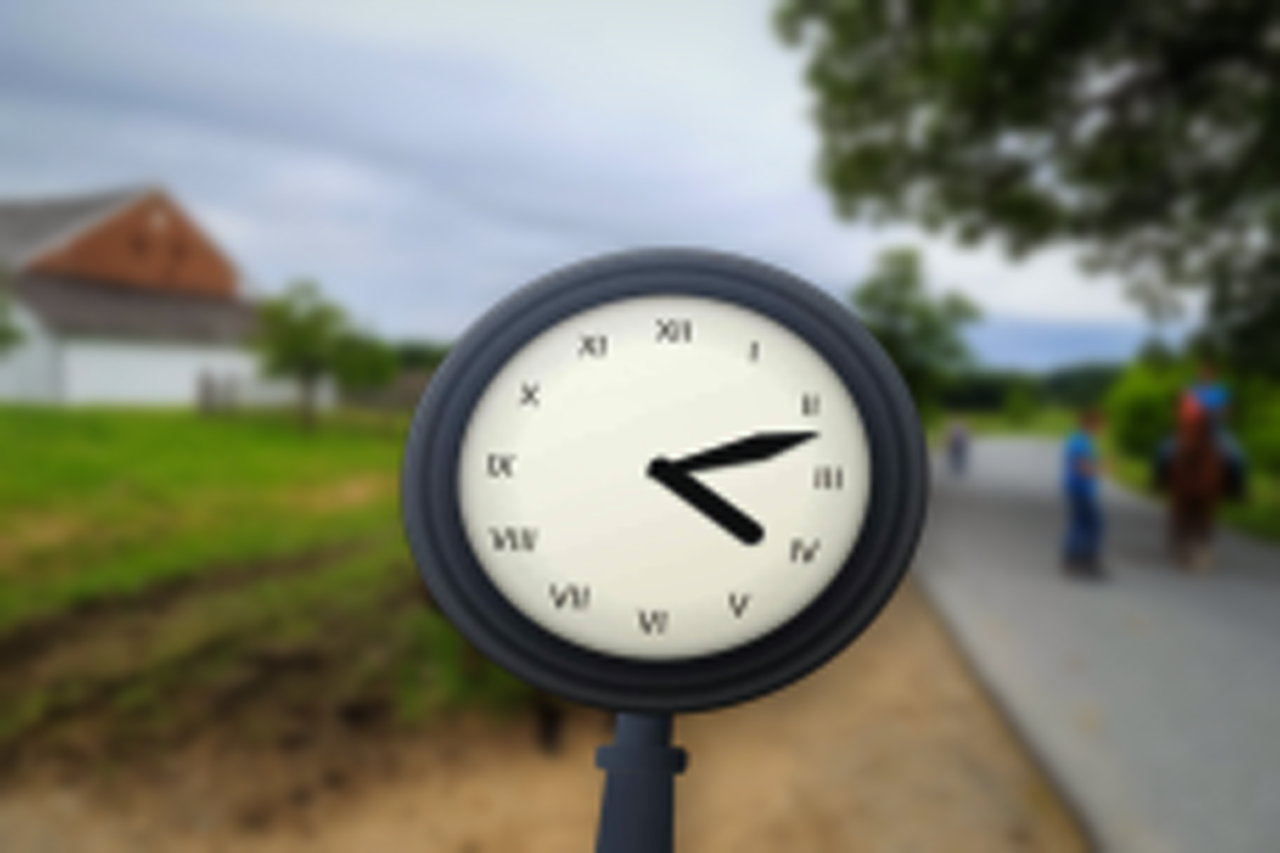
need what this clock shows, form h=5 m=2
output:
h=4 m=12
